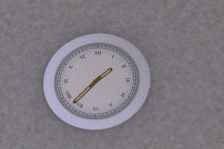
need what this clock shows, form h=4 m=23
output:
h=1 m=37
